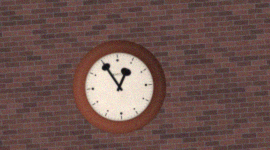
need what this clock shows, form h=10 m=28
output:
h=12 m=55
